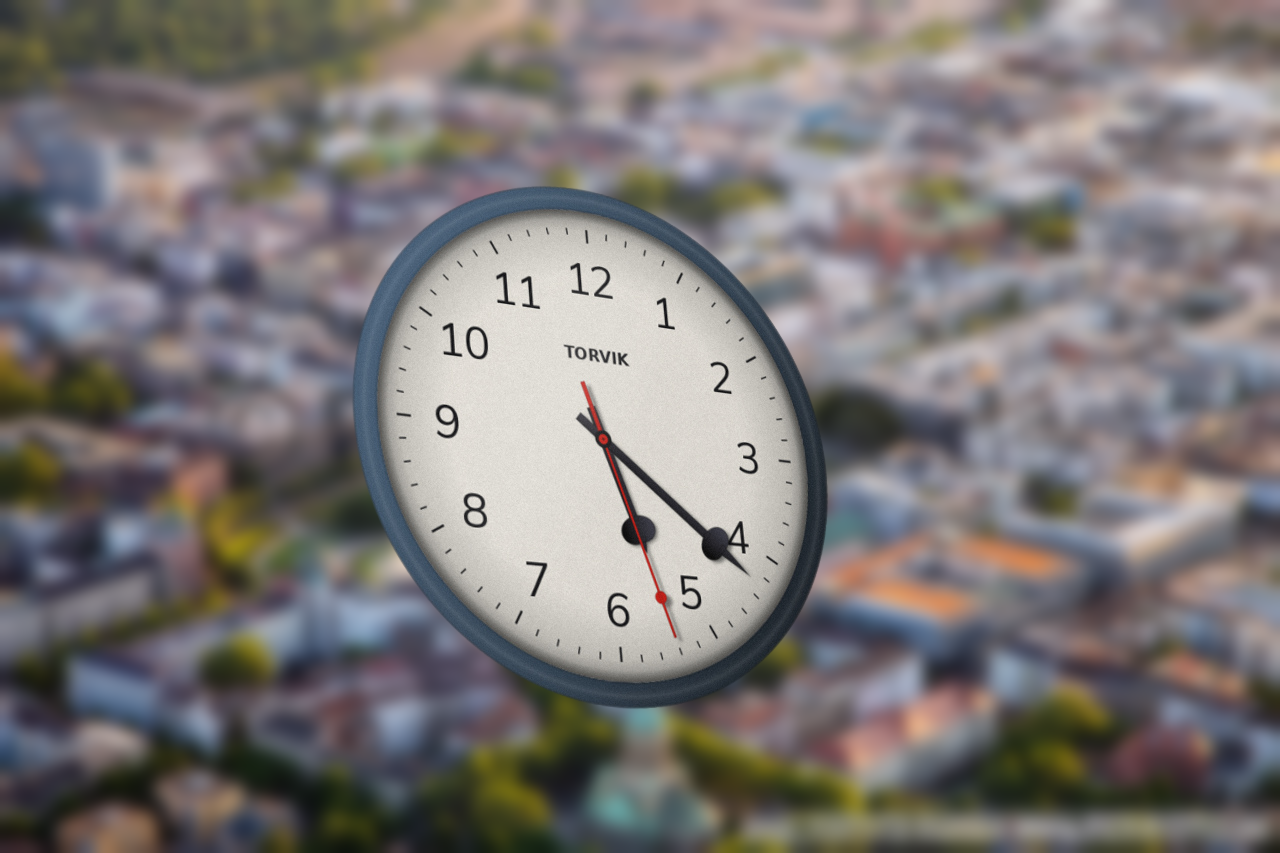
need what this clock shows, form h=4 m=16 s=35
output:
h=5 m=21 s=27
